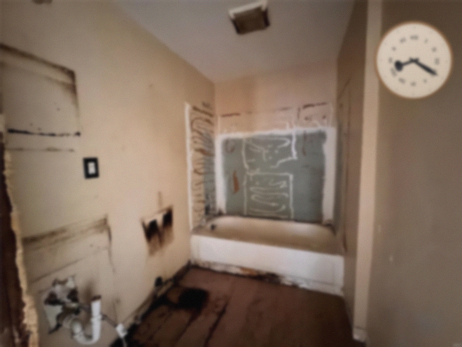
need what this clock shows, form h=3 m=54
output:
h=8 m=20
